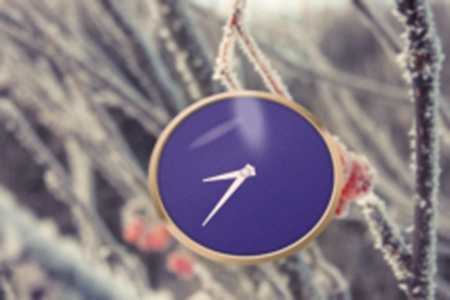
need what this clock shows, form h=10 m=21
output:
h=8 m=36
